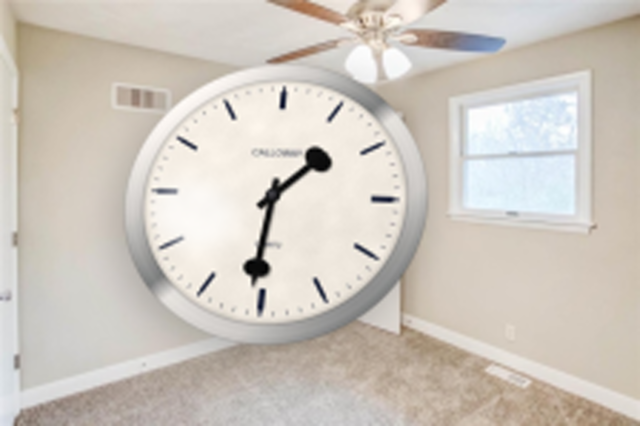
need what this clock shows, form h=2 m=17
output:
h=1 m=31
